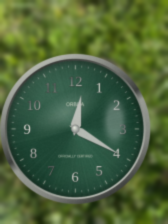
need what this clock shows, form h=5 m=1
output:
h=12 m=20
